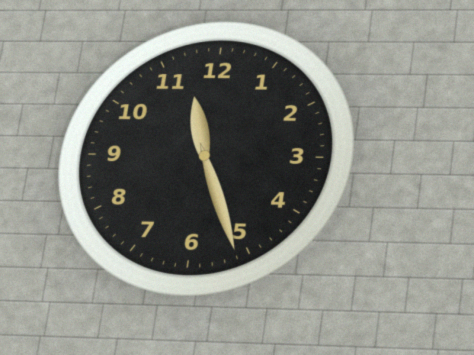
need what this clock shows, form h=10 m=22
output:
h=11 m=26
